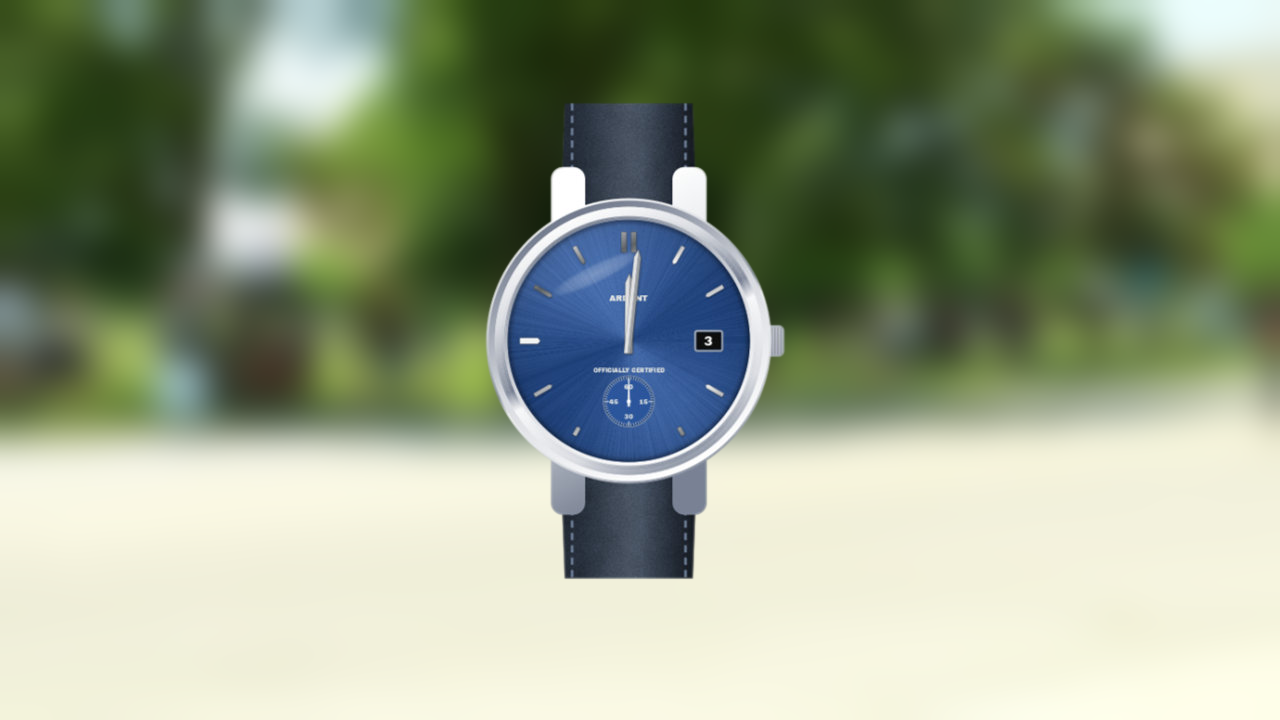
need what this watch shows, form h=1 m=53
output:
h=12 m=1
